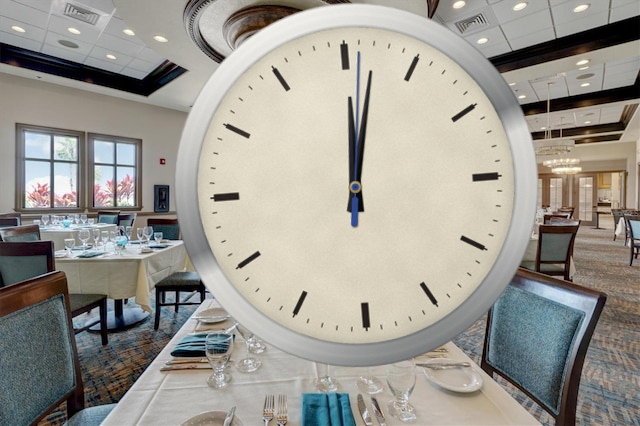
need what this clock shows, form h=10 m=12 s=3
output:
h=12 m=2 s=1
